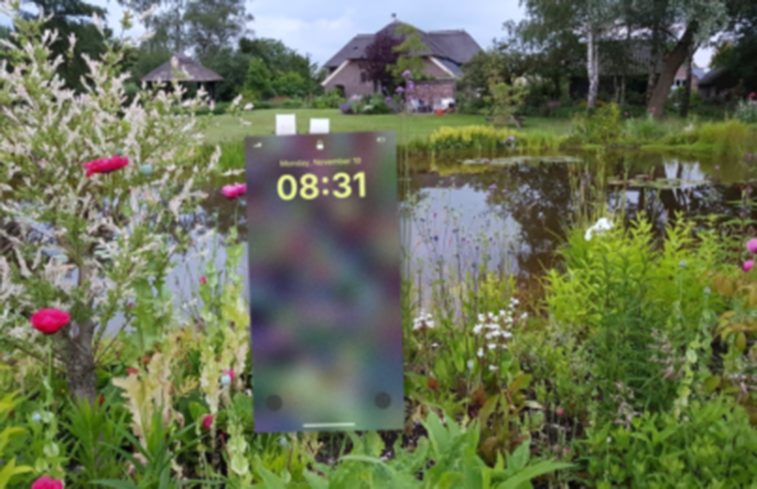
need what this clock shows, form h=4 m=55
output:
h=8 m=31
